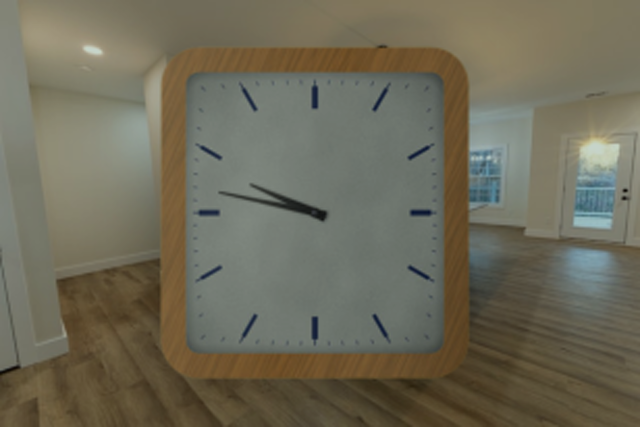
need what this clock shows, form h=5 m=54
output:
h=9 m=47
